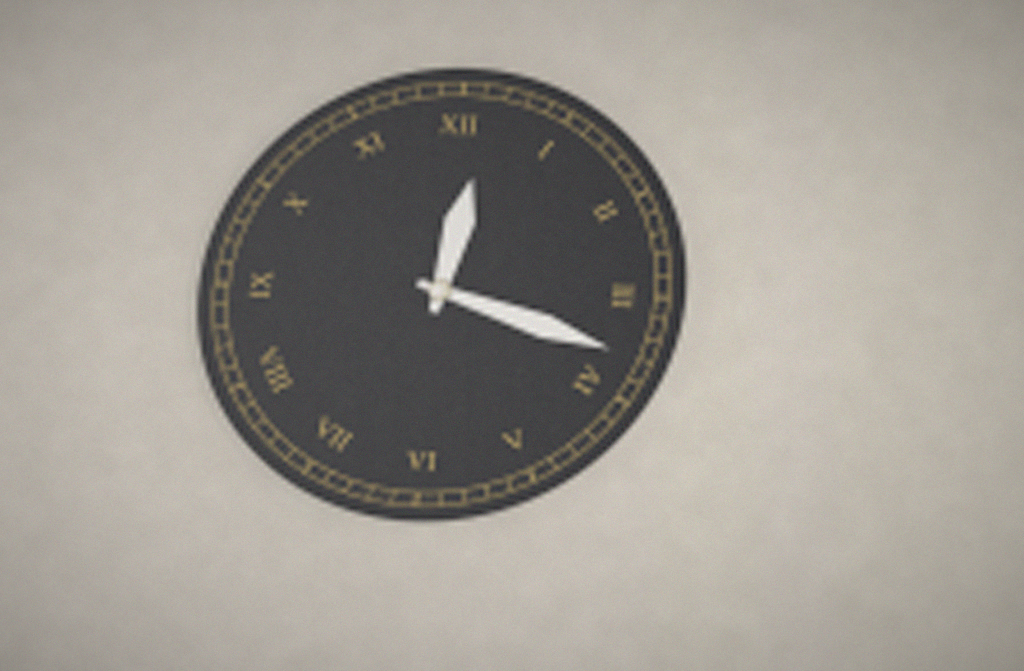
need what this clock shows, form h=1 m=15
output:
h=12 m=18
